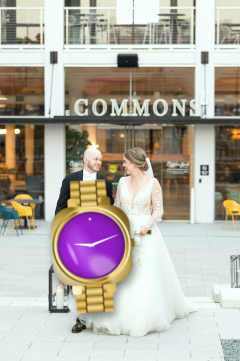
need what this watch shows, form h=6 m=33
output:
h=9 m=12
